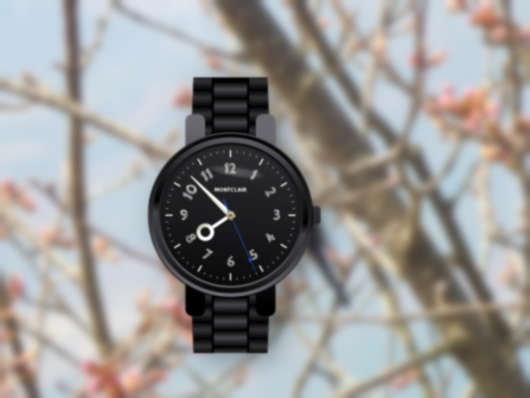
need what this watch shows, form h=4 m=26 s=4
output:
h=7 m=52 s=26
